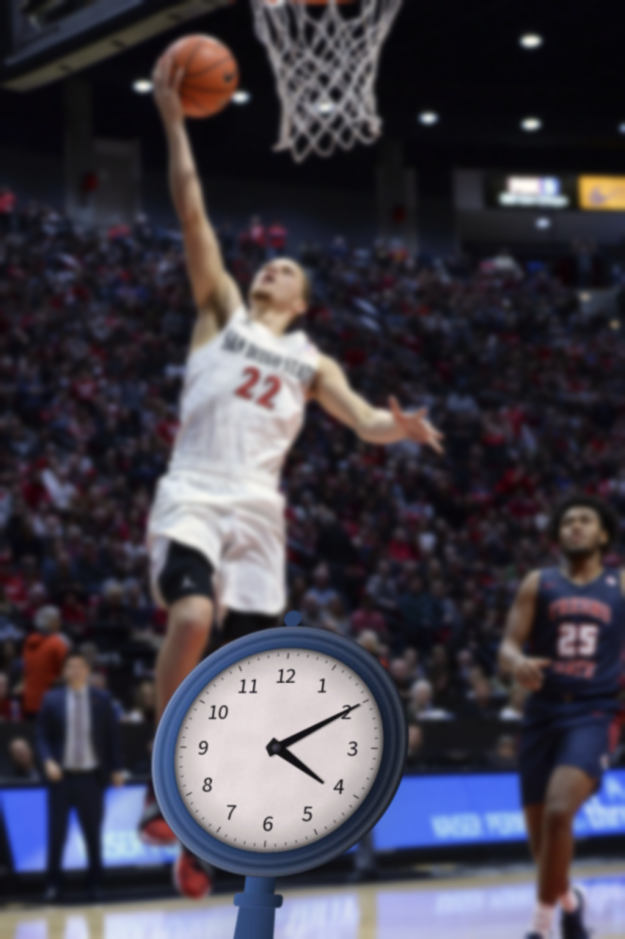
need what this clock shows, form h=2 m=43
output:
h=4 m=10
